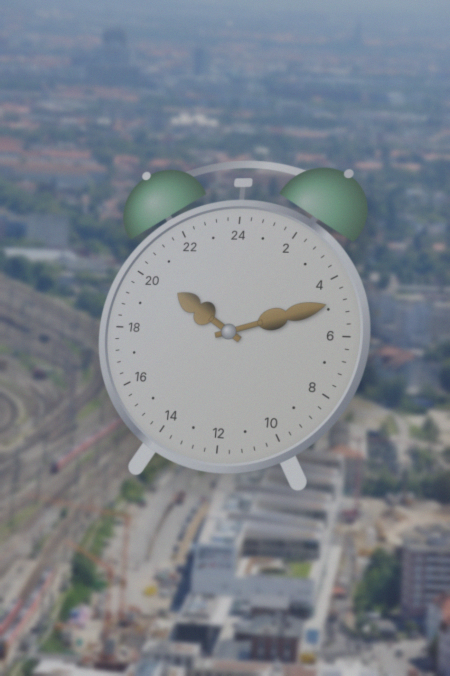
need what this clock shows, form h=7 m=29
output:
h=20 m=12
